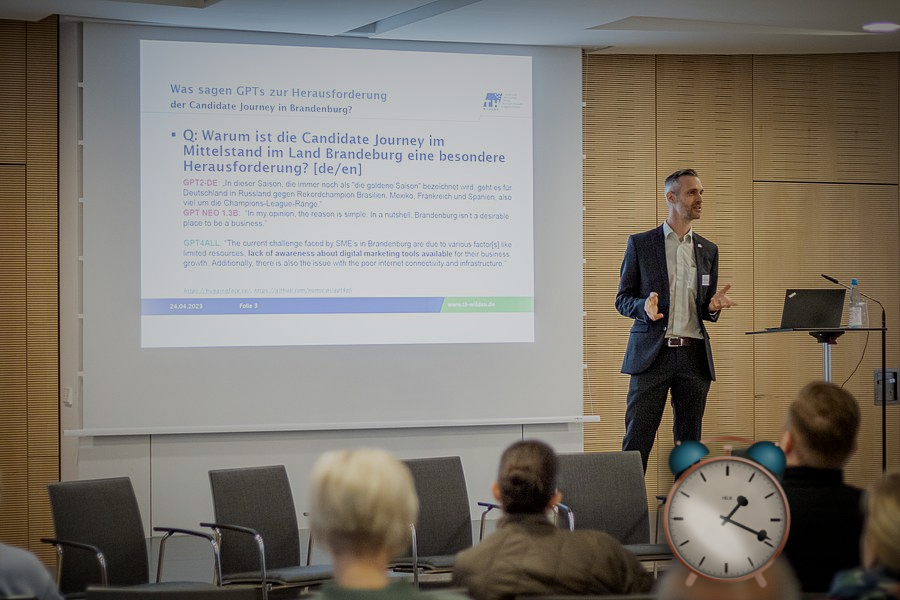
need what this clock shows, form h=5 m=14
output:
h=1 m=19
